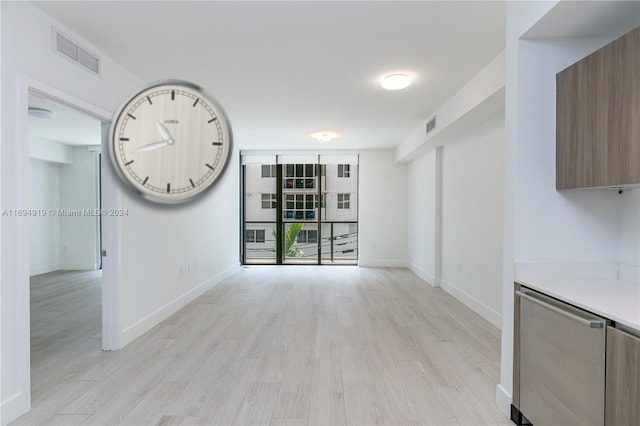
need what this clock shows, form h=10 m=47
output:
h=10 m=42
